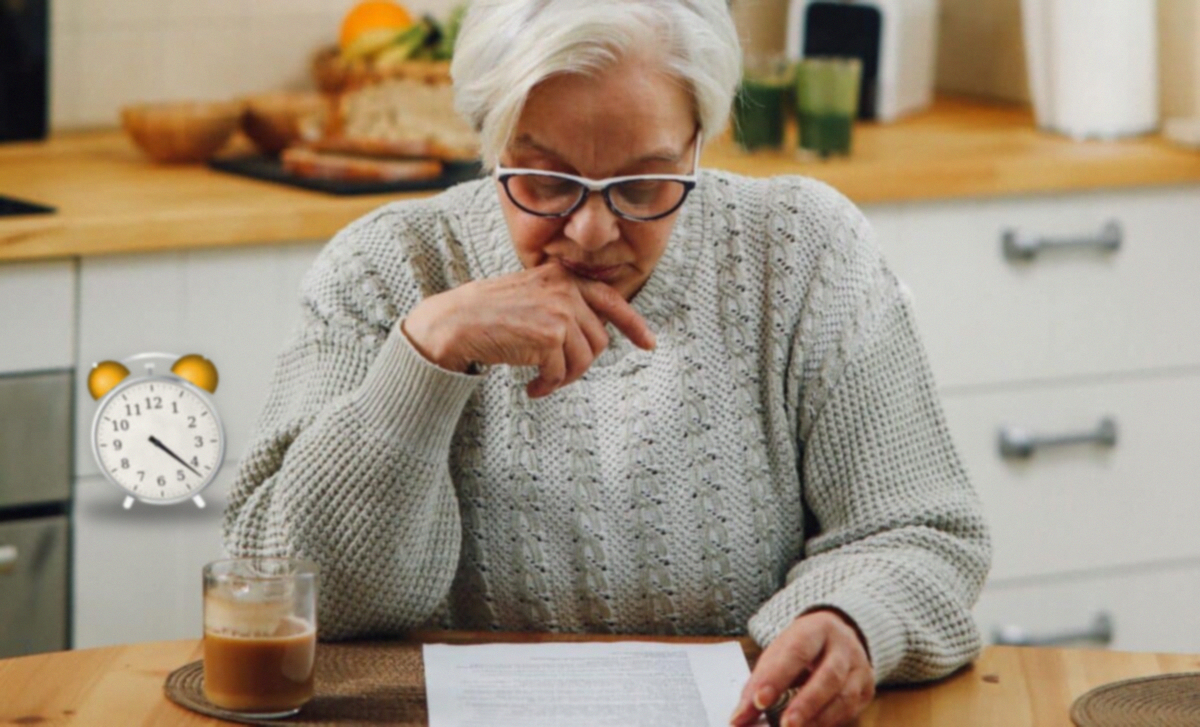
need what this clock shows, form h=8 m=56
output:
h=4 m=22
